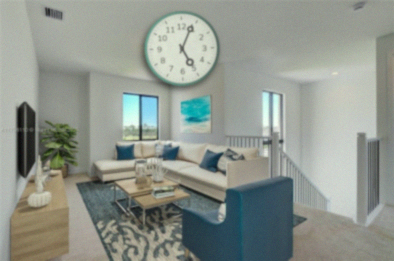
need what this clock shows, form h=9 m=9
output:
h=5 m=4
